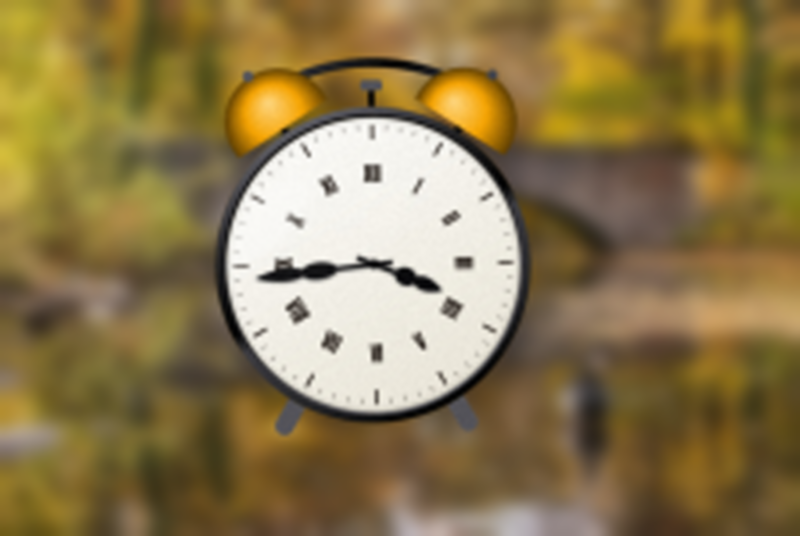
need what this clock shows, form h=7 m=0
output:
h=3 m=44
